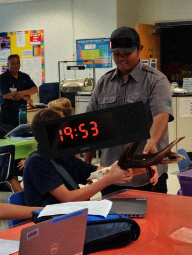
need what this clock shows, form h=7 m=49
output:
h=19 m=53
